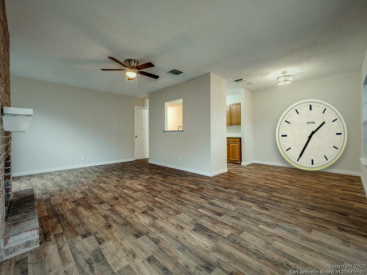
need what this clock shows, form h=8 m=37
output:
h=1 m=35
